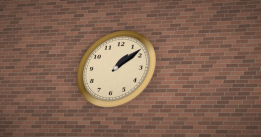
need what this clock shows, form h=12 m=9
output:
h=1 m=8
